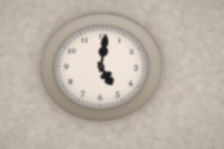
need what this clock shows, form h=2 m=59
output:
h=5 m=1
